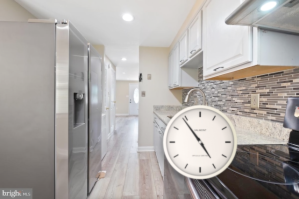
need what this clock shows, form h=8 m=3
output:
h=4 m=54
